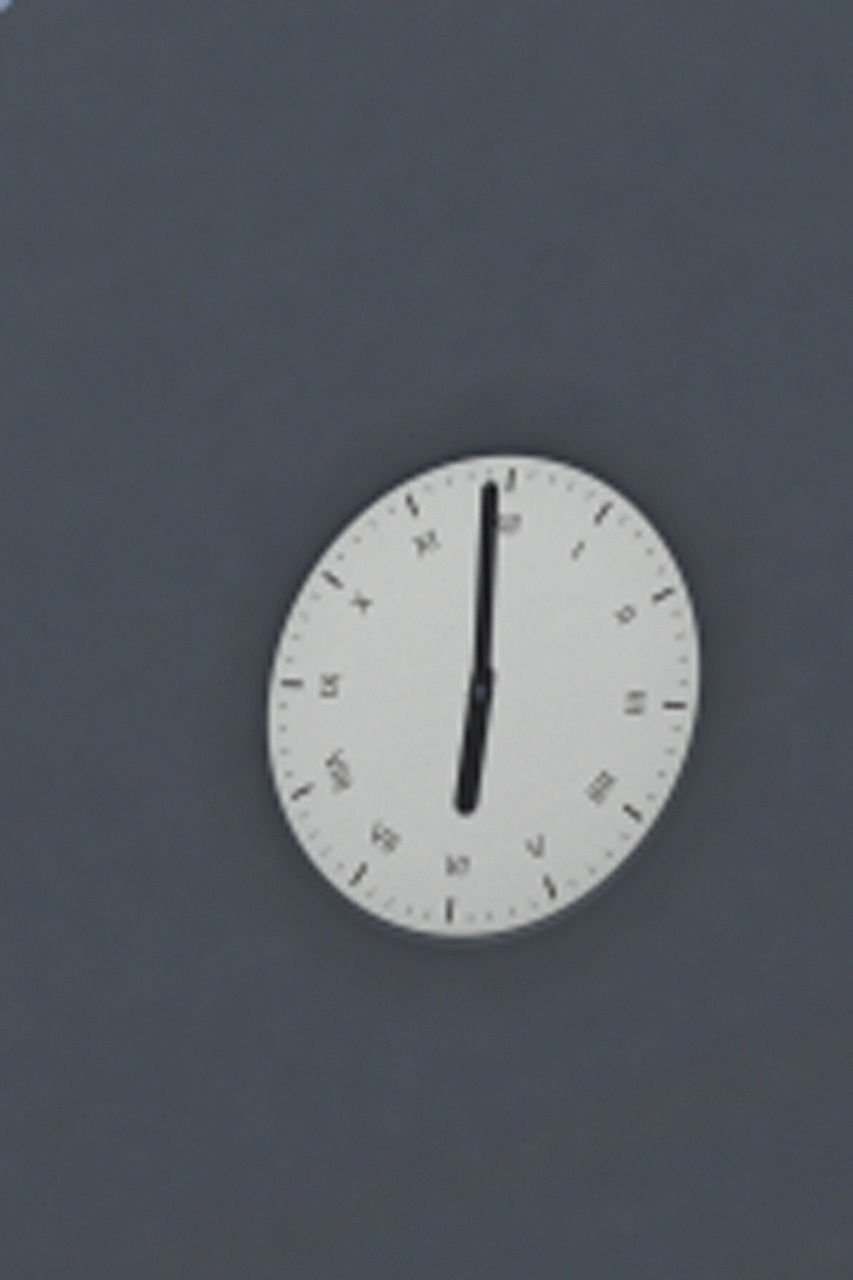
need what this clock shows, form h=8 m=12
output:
h=5 m=59
